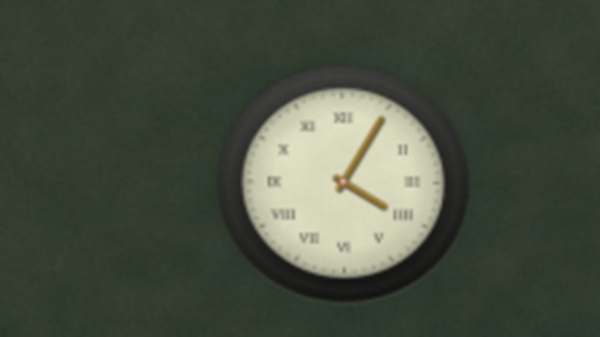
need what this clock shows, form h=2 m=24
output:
h=4 m=5
